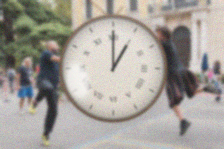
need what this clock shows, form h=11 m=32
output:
h=1 m=0
